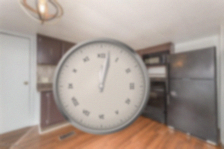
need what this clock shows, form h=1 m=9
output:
h=12 m=2
